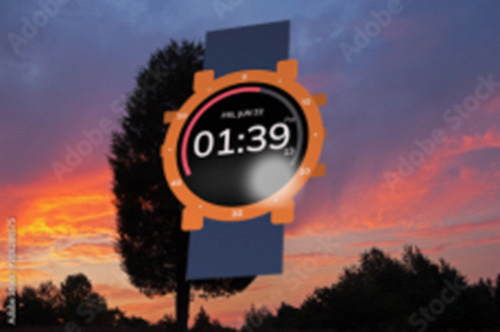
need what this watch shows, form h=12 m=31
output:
h=1 m=39
